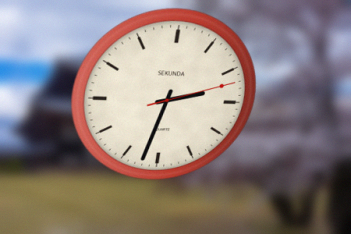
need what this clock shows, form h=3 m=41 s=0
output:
h=2 m=32 s=12
